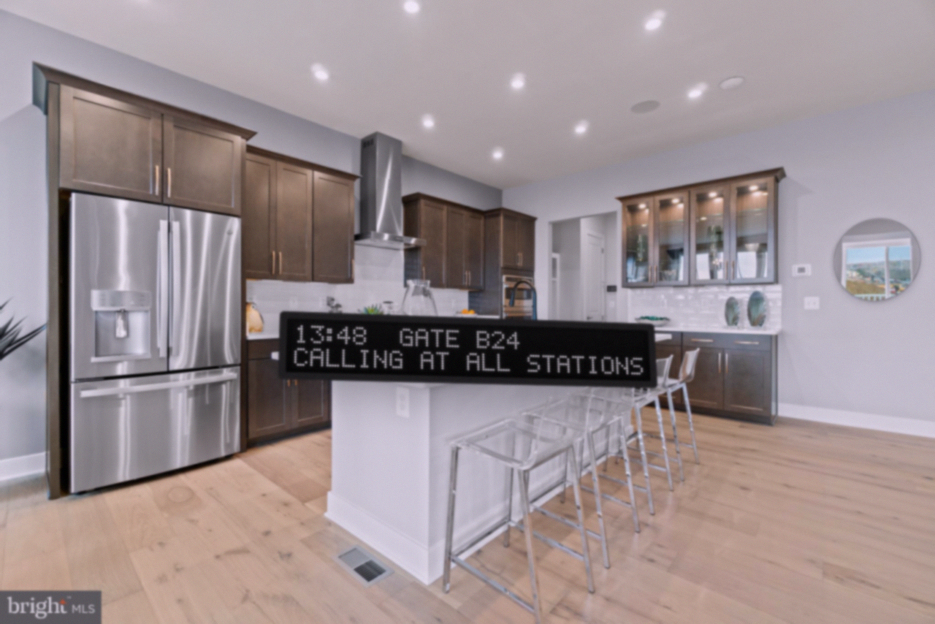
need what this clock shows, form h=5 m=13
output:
h=13 m=48
